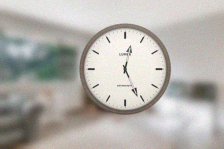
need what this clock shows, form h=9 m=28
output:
h=12 m=26
